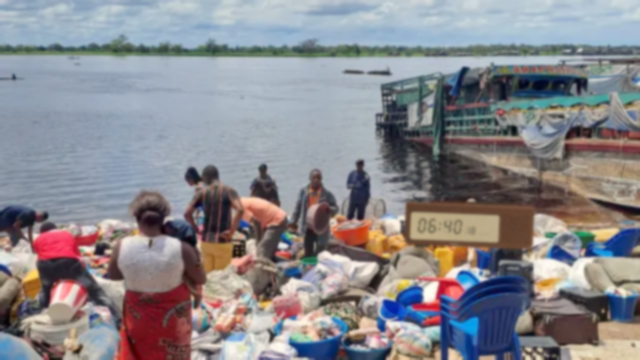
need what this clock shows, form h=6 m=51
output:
h=6 m=40
